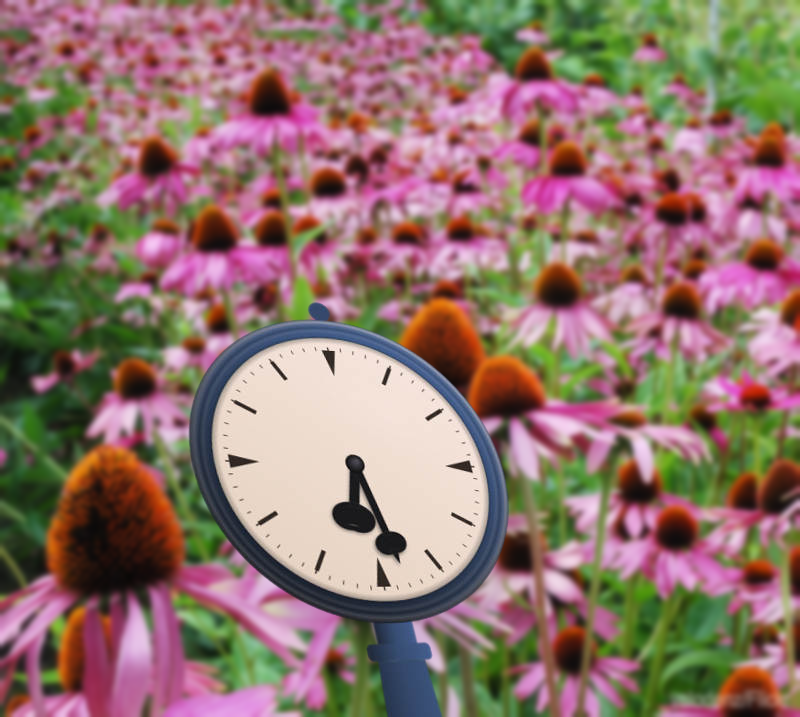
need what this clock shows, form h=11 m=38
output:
h=6 m=28
